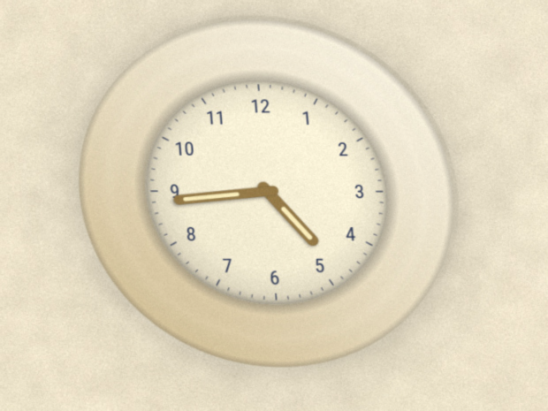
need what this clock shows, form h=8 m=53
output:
h=4 m=44
